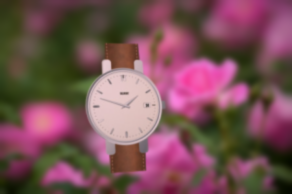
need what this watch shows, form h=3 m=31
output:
h=1 m=48
